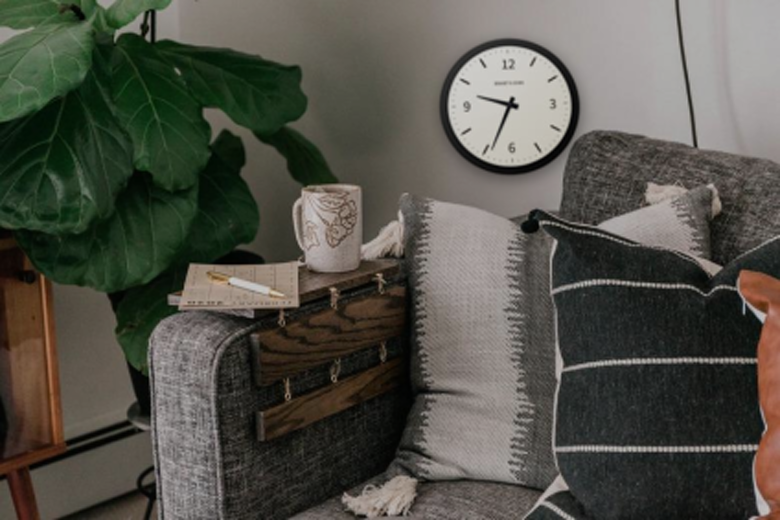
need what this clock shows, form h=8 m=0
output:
h=9 m=34
